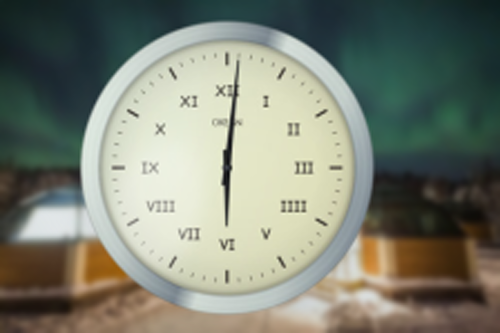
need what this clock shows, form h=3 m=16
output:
h=6 m=1
